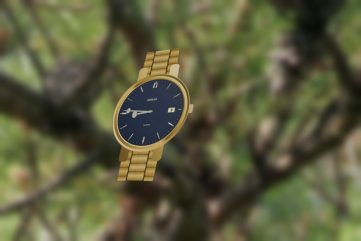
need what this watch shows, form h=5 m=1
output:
h=8 m=46
